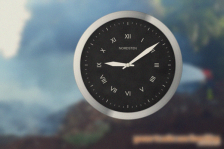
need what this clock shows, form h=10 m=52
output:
h=9 m=9
